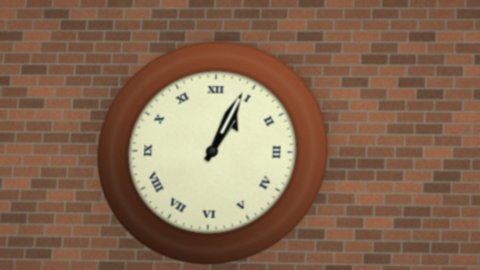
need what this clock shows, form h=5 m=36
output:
h=1 m=4
